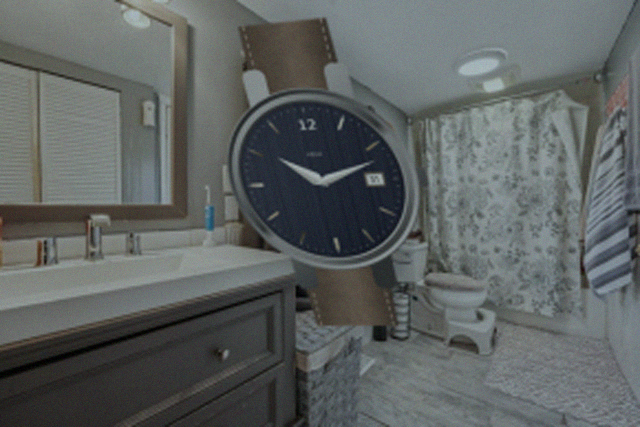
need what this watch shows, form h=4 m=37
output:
h=10 m=12
